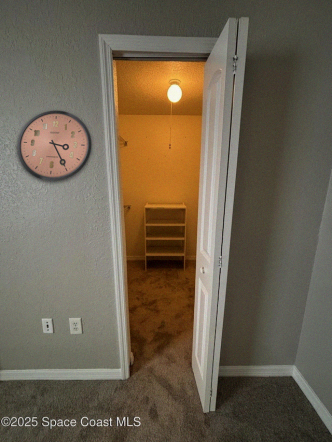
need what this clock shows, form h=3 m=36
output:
h=3 m=25
